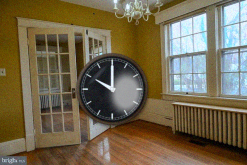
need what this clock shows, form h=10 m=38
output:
h=10 m=0
